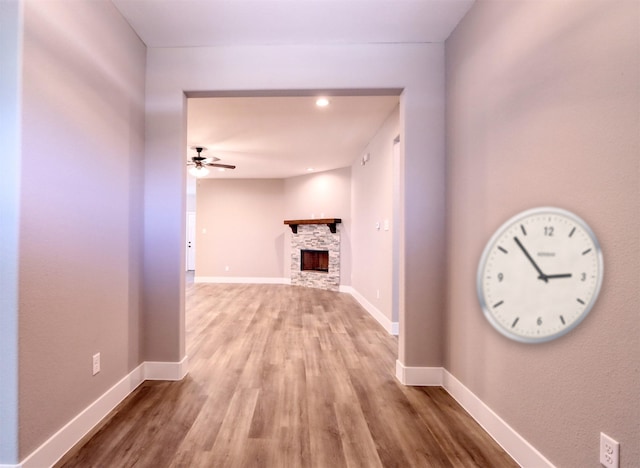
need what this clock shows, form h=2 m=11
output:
h=2 m=53
